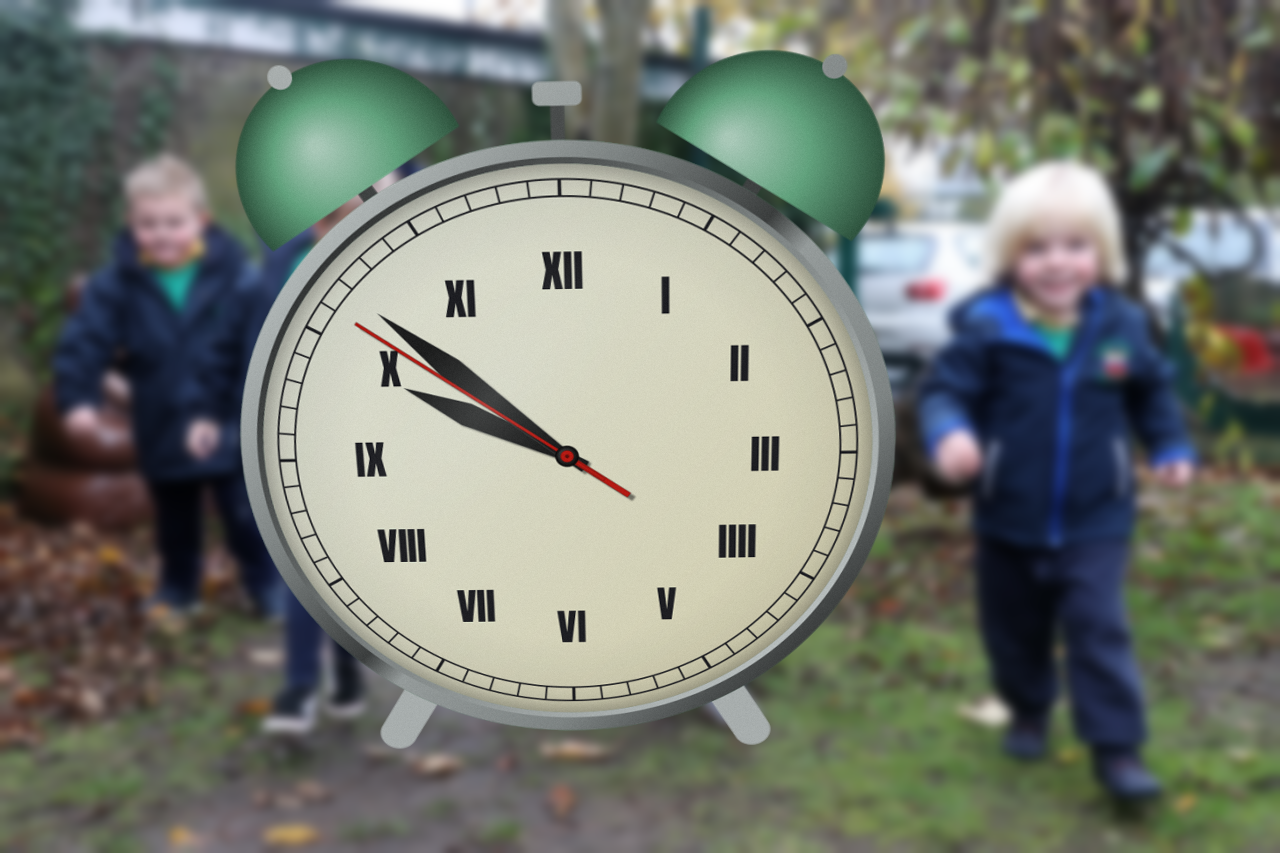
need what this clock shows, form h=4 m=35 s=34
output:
h=9 m=51 s=51
